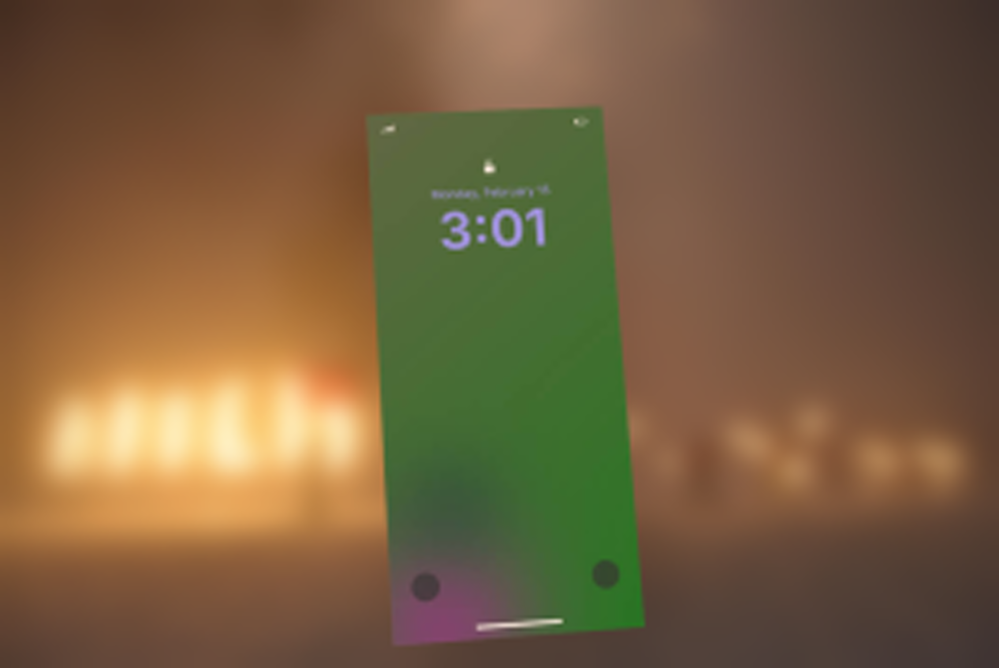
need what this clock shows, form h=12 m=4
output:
h=3 m=1
